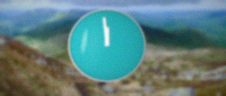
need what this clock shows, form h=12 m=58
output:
h=11 m=59
